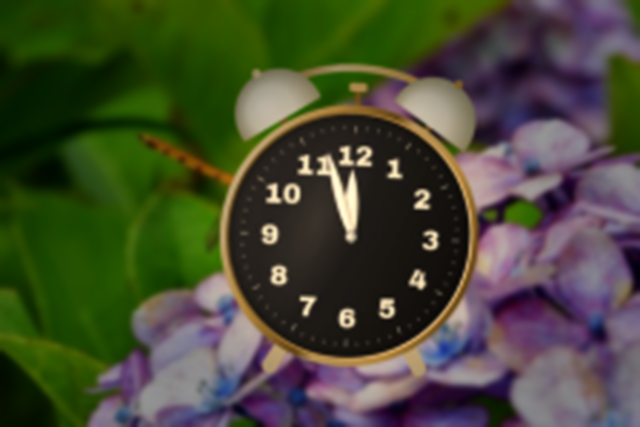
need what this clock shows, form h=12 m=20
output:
h=11 m=57
